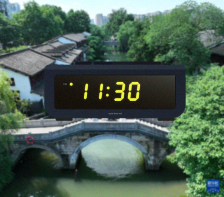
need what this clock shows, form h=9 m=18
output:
h=11 m=30
